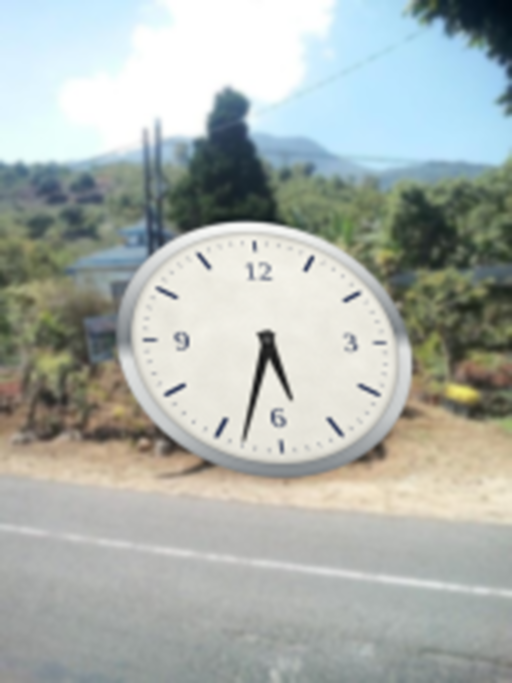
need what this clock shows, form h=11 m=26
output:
h=5 m=33
